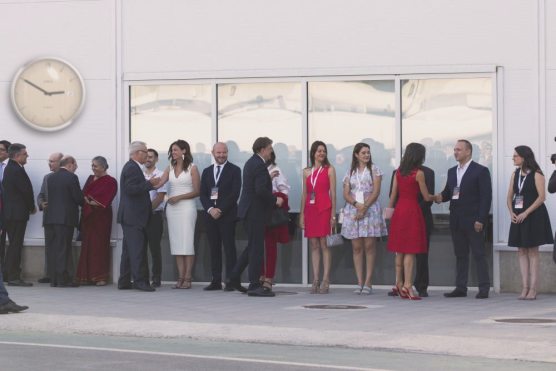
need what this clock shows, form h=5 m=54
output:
h=2 m=50
